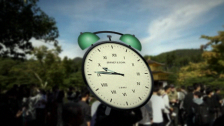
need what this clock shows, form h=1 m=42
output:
h=9 m=46
